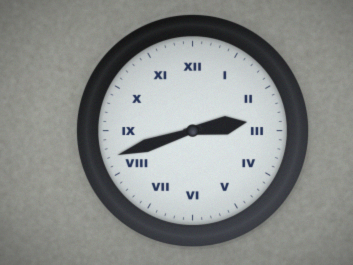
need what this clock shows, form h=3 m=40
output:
h=2 m=42
